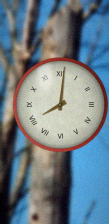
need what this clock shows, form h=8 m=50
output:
h=8 m=1
